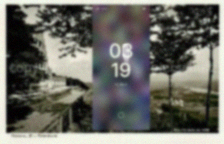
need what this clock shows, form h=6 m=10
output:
h=3 m=19
